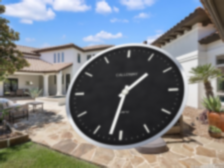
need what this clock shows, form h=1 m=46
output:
h=1 m=32
